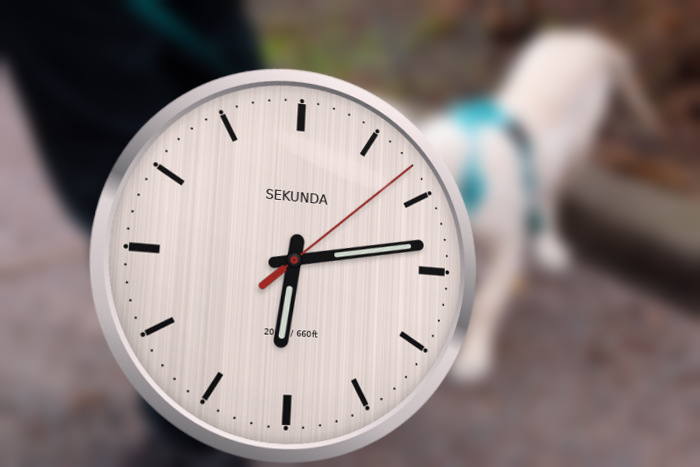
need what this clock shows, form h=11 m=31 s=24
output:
h=6 m=13 s=8
